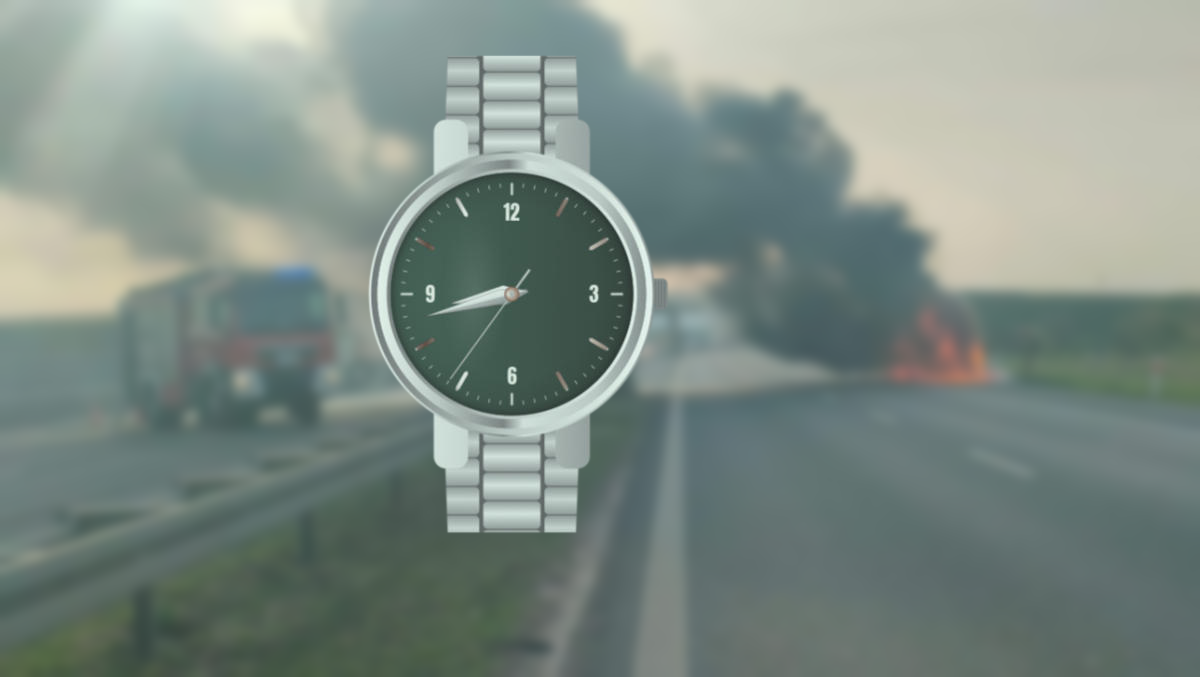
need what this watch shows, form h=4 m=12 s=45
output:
h=8 m=42 s=36
